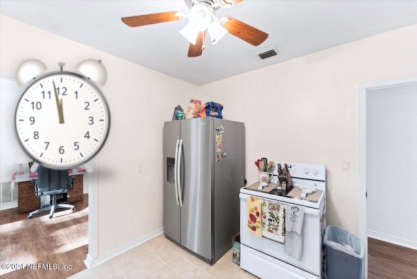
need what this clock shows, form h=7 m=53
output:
h=11 m=58
